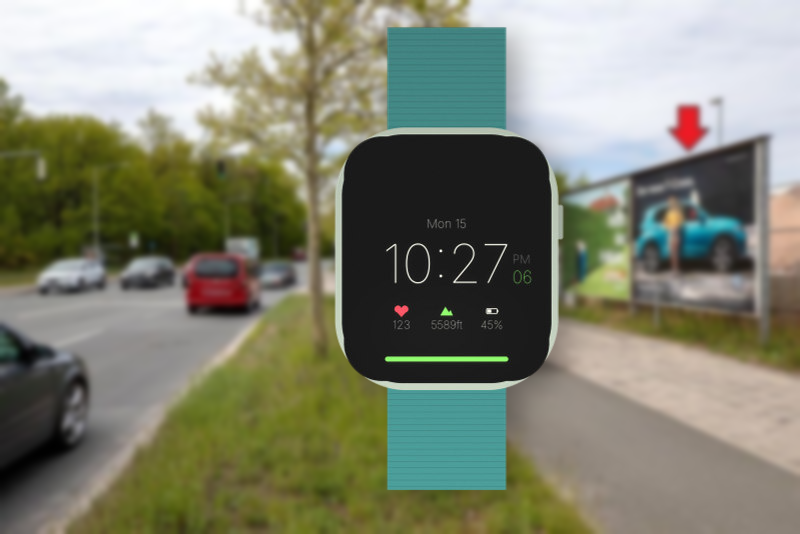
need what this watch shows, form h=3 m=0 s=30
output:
h=10 m=27 s=6
